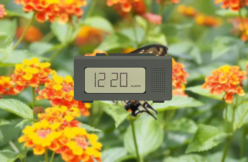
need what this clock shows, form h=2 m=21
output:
h=12 m=20
